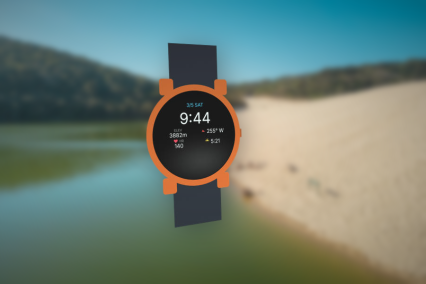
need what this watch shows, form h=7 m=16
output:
h=9 m=44
